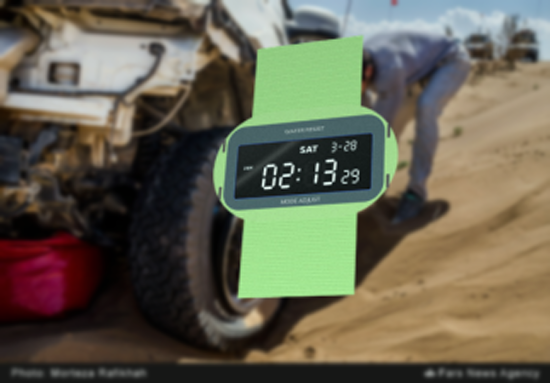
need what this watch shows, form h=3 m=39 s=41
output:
h=2 m=13 s=29
